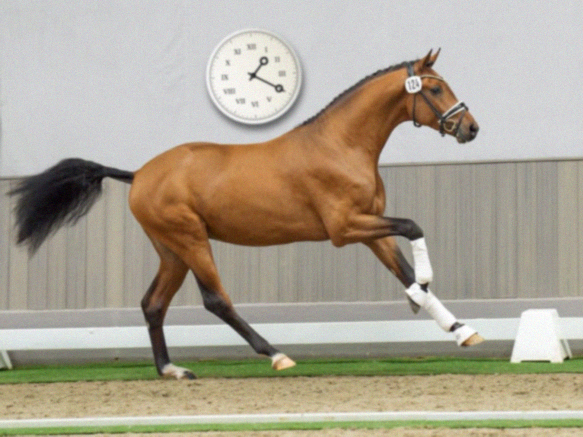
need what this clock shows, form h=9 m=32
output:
h=1 m=20
